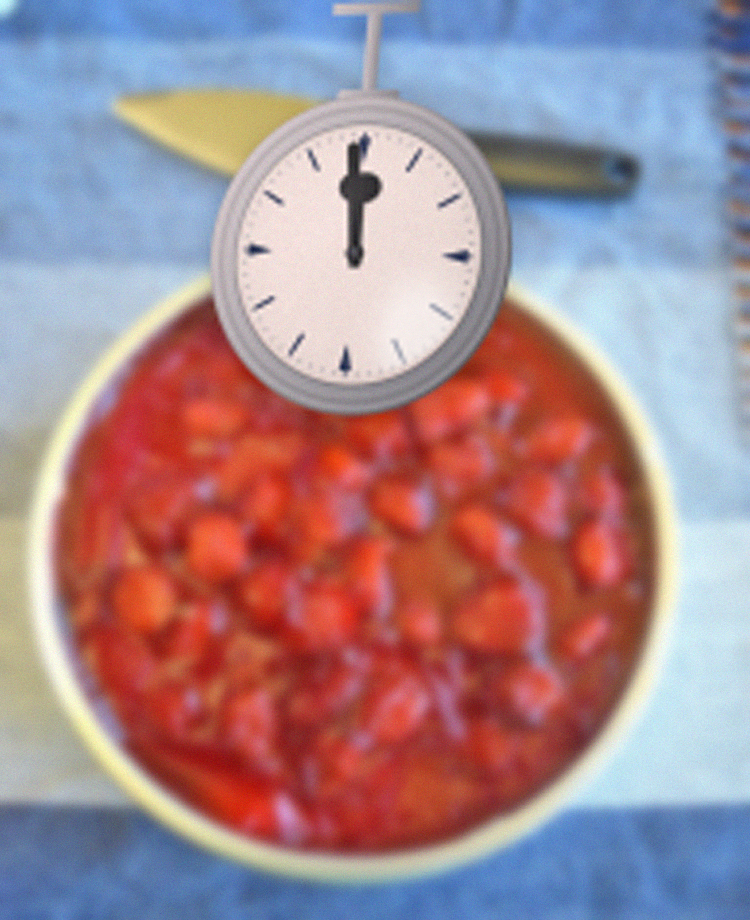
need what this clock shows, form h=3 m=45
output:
h=11 m=59
